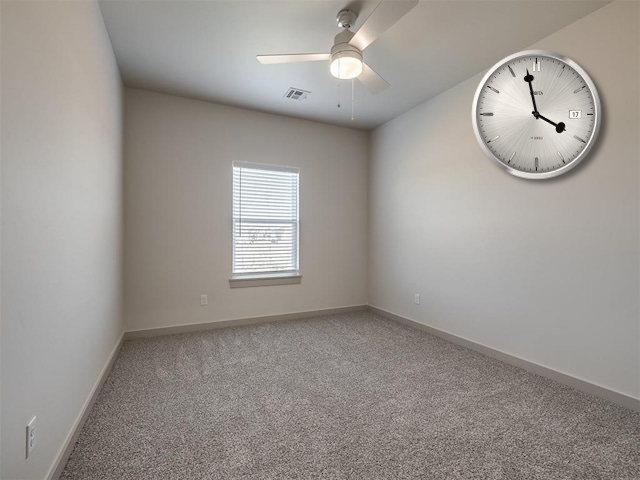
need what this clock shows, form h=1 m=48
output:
h=3 m=58
